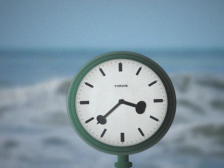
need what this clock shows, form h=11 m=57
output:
h=3 m=38
